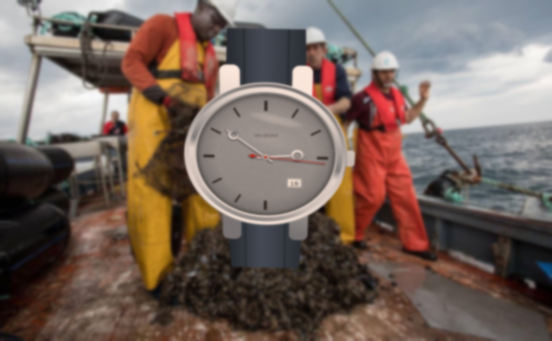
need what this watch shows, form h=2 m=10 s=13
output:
h=2 m=51 s=16
